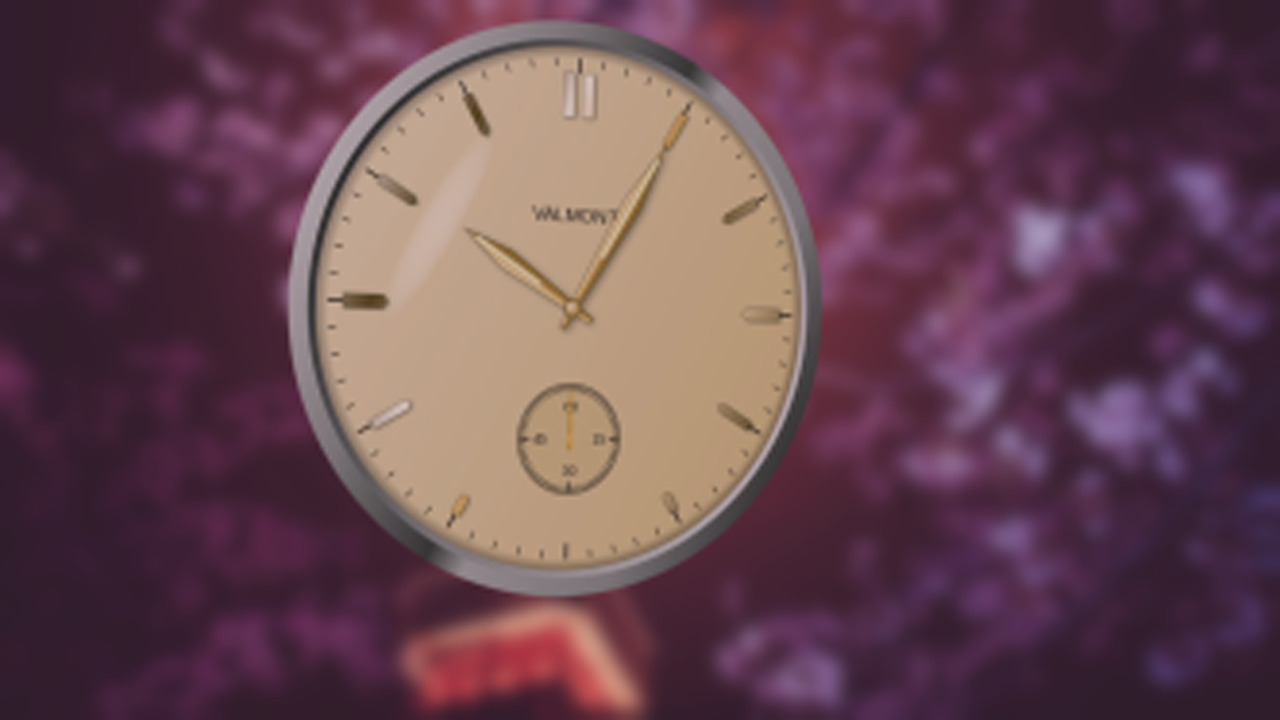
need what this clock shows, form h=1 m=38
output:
h=10 m=5
